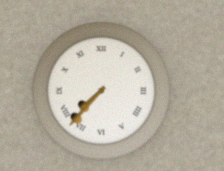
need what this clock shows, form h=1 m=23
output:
h=7 m=37
